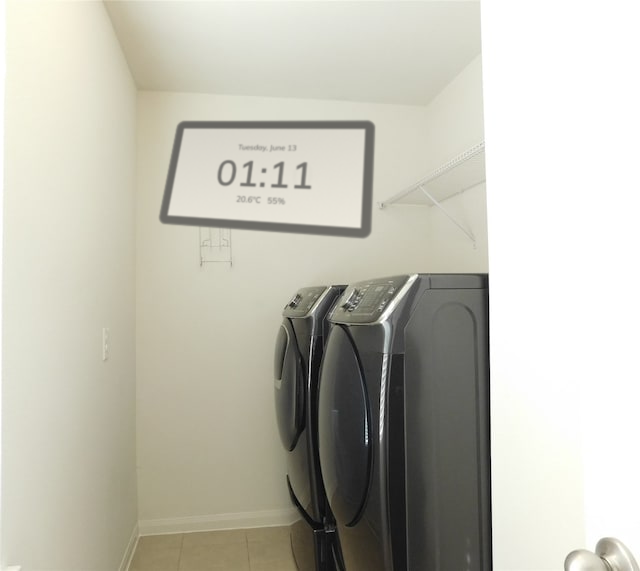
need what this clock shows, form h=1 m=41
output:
h=1 m=11
